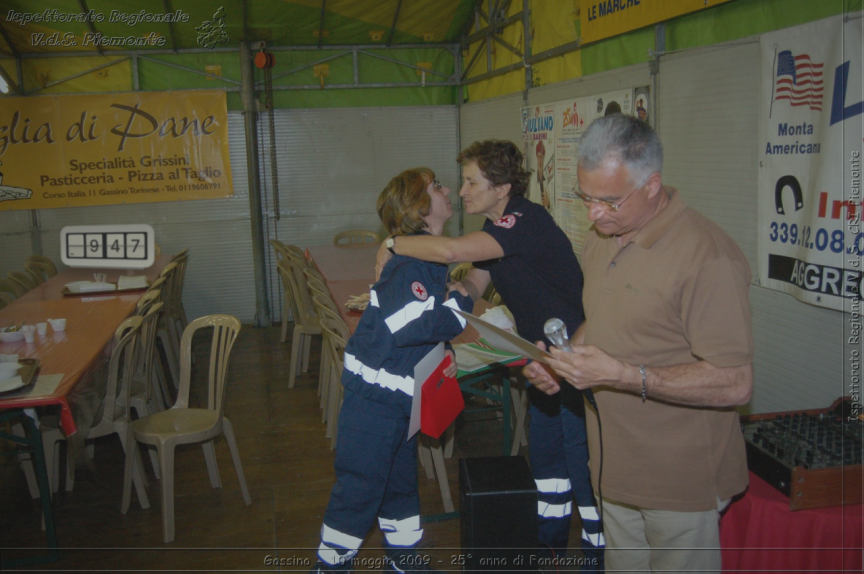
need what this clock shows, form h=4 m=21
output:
h=9 m=47
